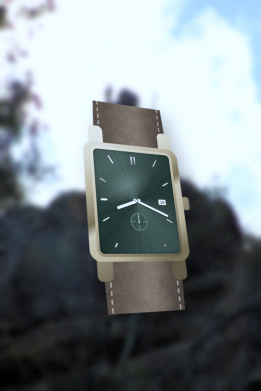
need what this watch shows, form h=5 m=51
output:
h=8 m=19
